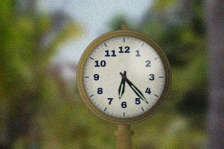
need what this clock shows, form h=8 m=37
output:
h=6 m=23
